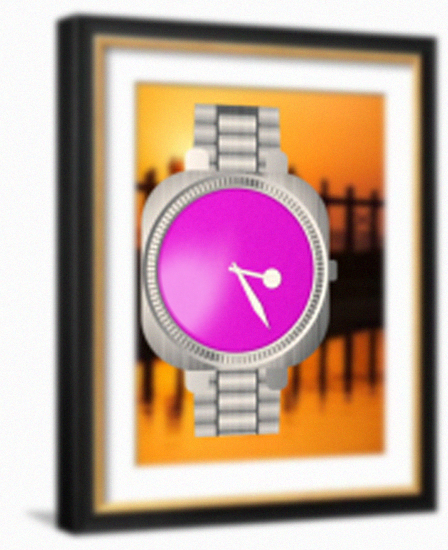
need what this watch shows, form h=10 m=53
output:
h=3 m=25
